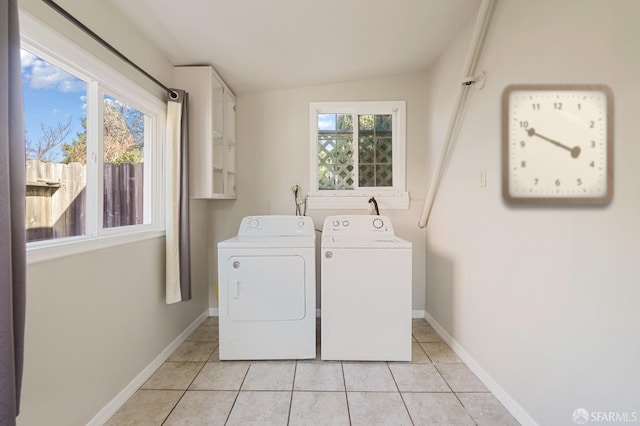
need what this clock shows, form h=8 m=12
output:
h=3 m=49
